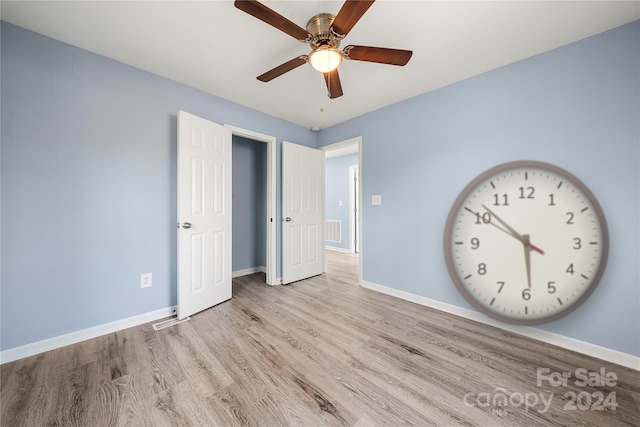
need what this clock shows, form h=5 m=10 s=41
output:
h=5 m=51 s=50
